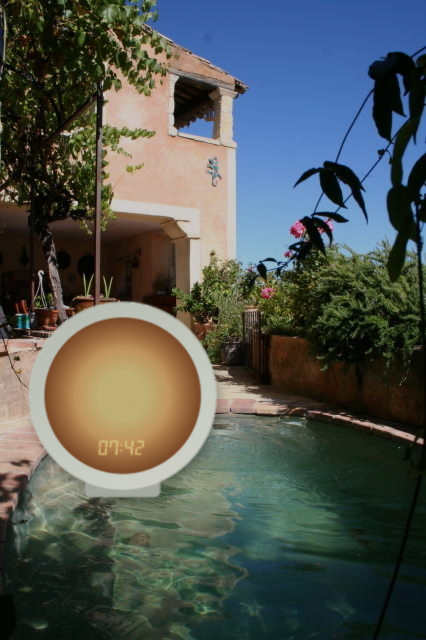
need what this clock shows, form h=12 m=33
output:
h=7 m=42
